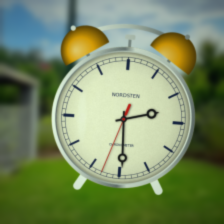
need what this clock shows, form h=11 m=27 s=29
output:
h=2 m=29 s=33
